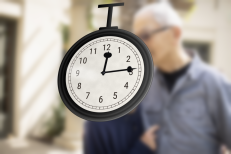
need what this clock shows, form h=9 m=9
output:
h=12 m=14
